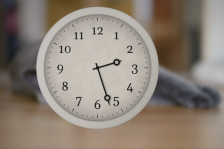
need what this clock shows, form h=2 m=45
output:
h=2 m=27
